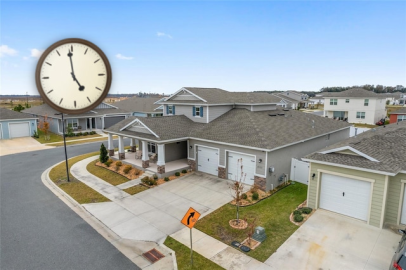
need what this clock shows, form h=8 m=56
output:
h=4 m=59
